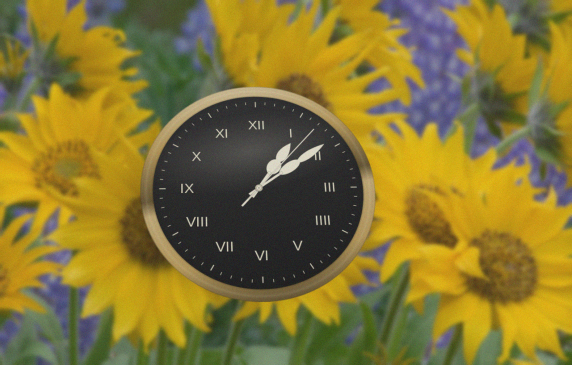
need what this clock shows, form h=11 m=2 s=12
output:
h=1 m=9 s=7
